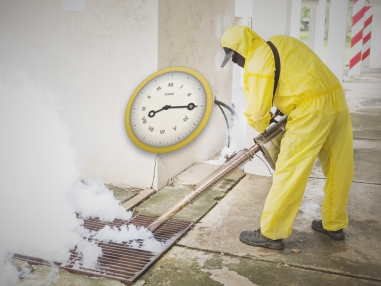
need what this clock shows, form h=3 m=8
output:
h=8 m=15
